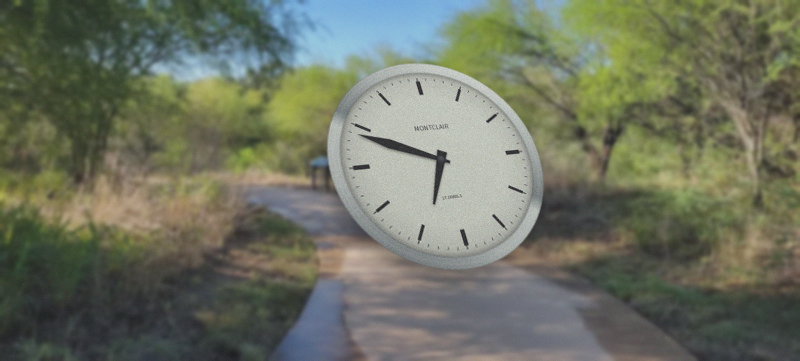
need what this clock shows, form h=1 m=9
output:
h=6 m=49
